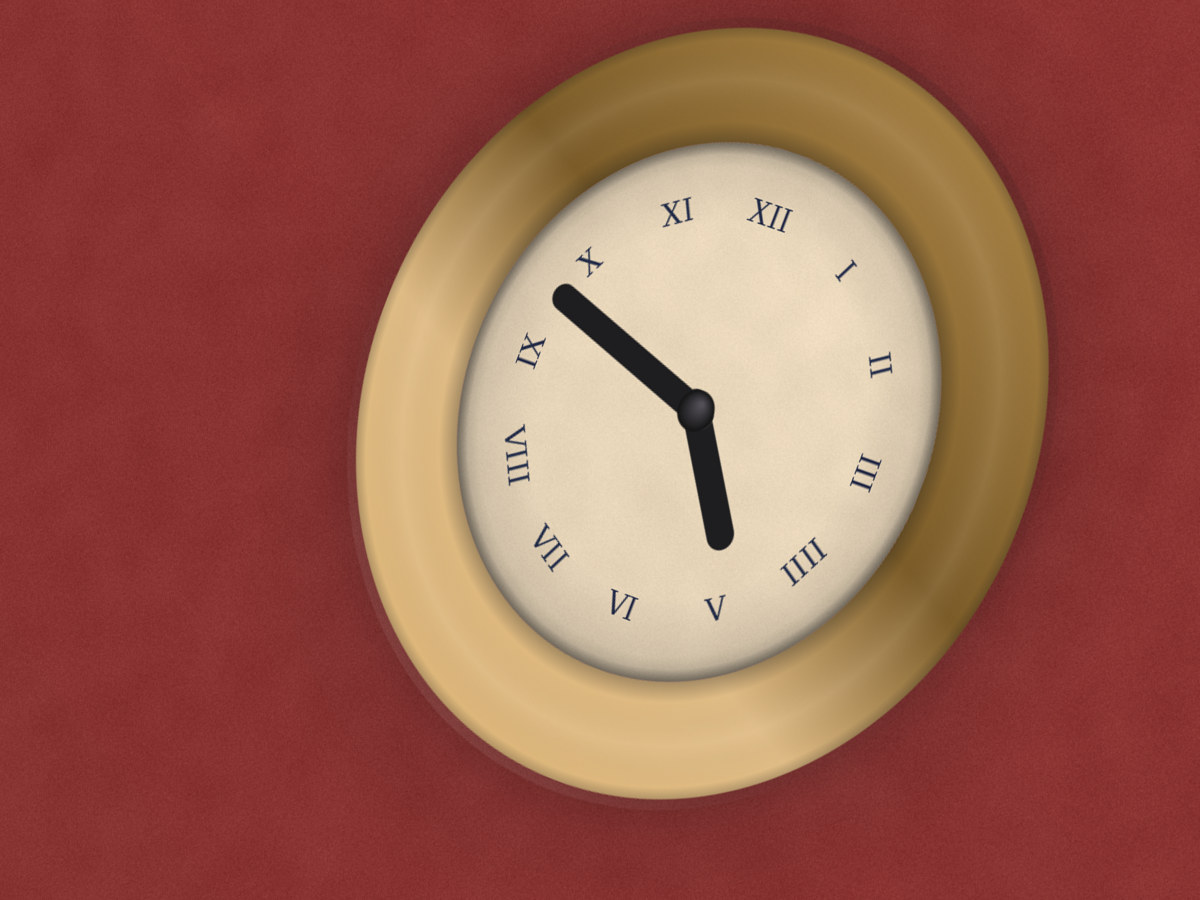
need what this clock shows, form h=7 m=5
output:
h=4 m=48
